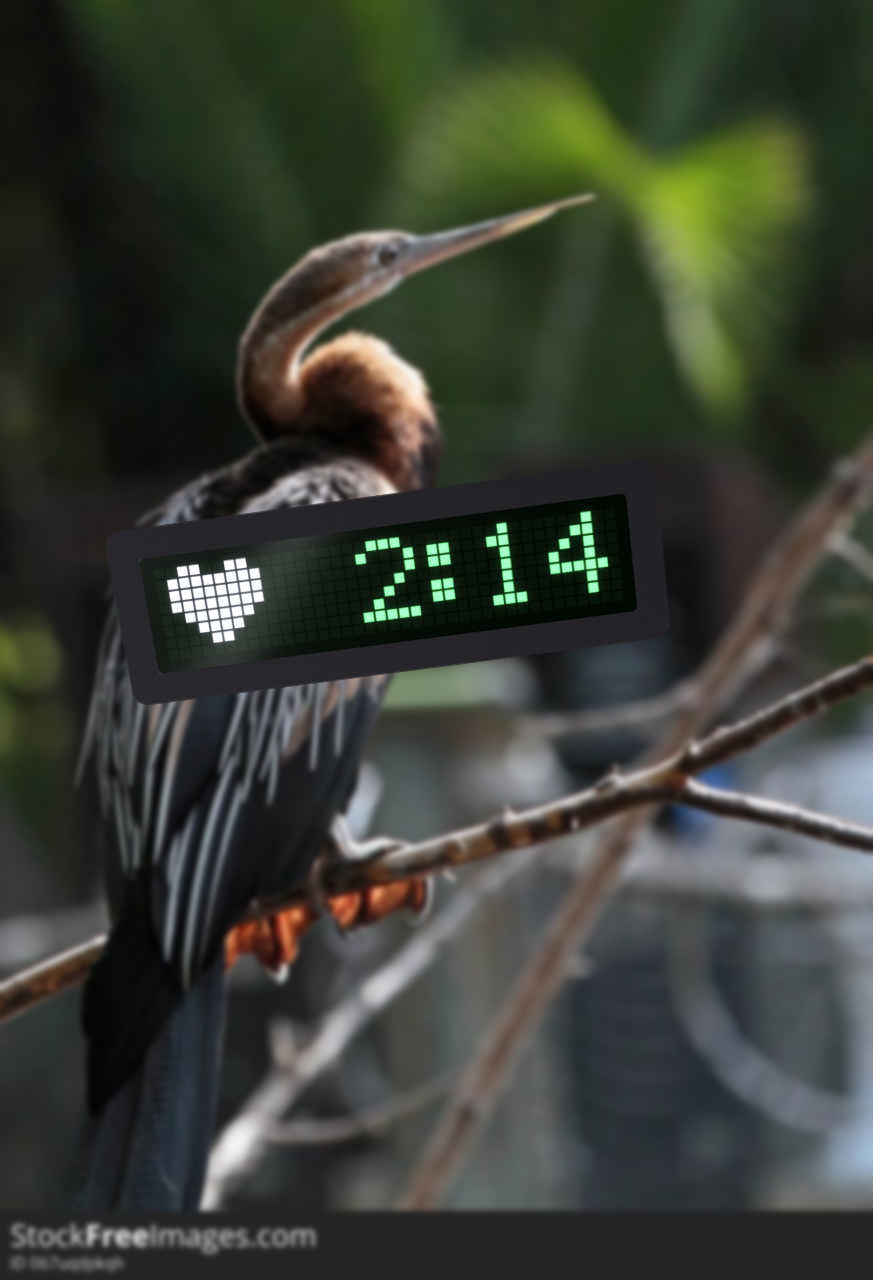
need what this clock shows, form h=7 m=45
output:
h=2 m=14
